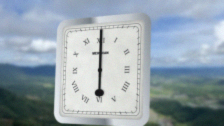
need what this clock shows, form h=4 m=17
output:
h=6 m=0
